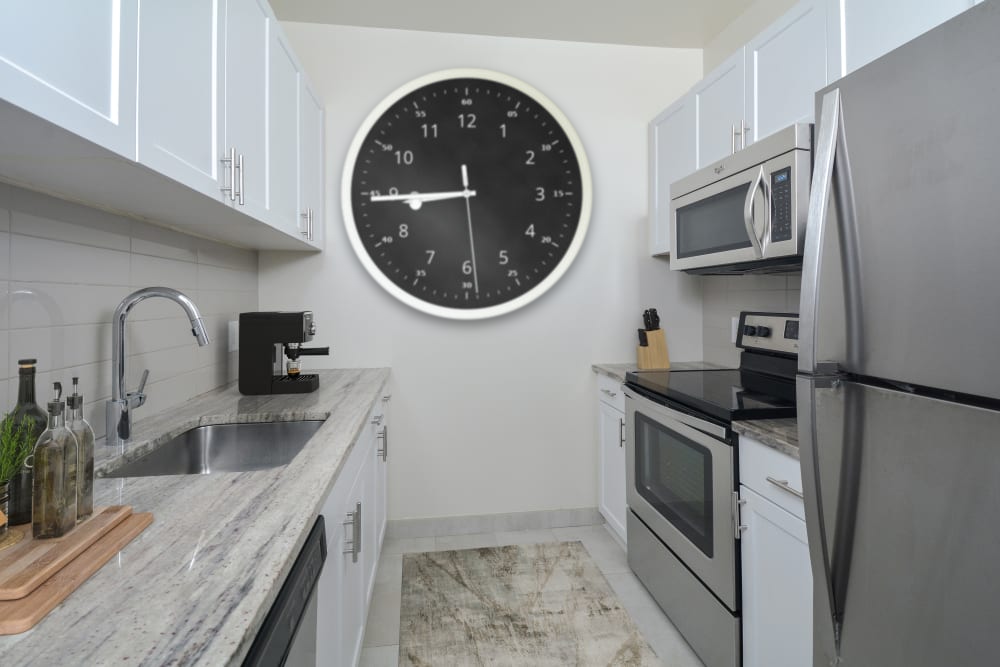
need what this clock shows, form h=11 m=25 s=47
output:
h=8 m=44 s=29
